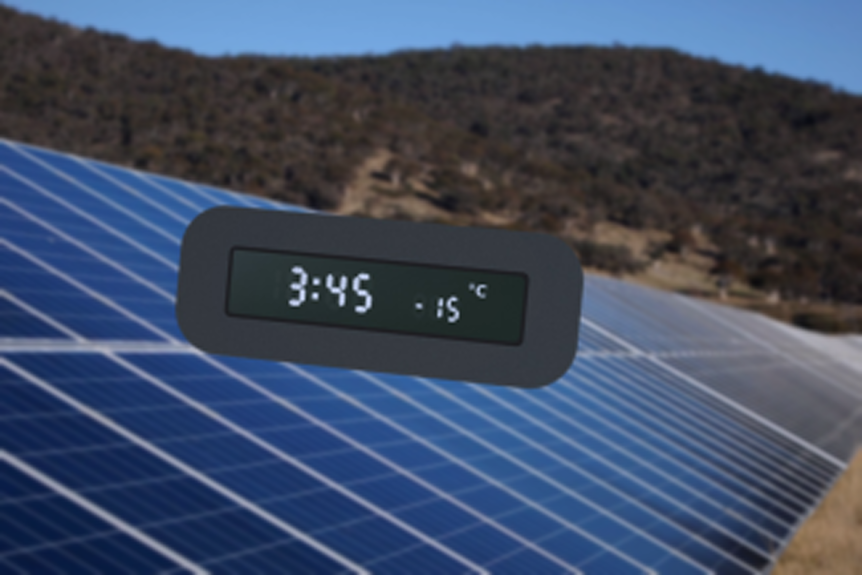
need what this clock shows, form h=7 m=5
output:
h=3 m=45
